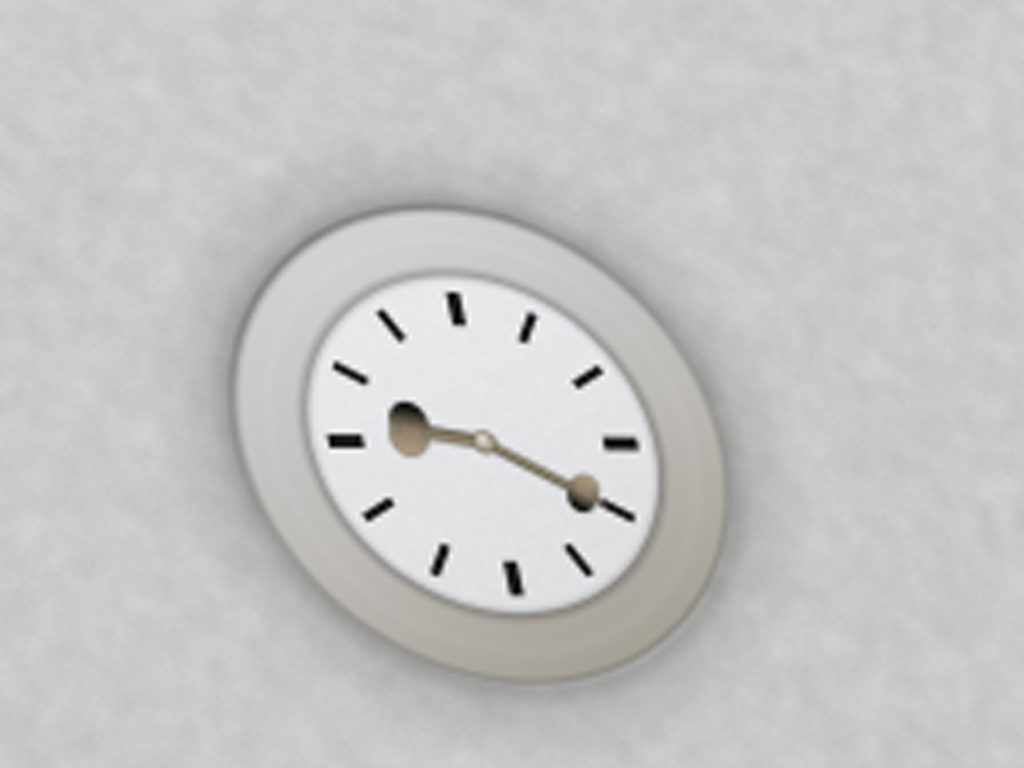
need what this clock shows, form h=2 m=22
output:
h=9 m=20
